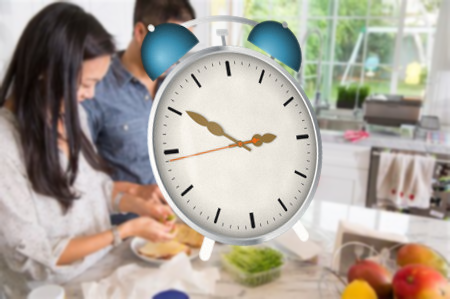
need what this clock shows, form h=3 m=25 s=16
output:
h=2 m=50 s=44
